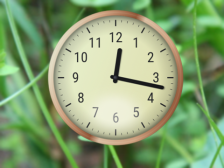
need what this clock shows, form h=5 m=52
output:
h=12 m=17
